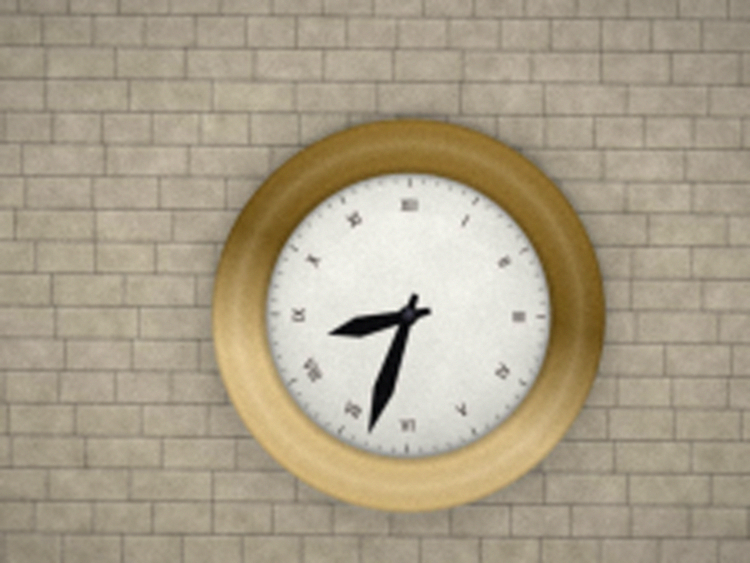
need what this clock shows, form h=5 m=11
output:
h=8 m=33
